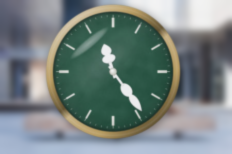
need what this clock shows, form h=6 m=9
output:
h=11 m=24
